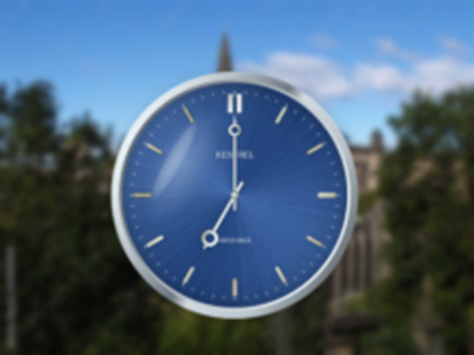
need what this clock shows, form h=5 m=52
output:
h=7 m=0
